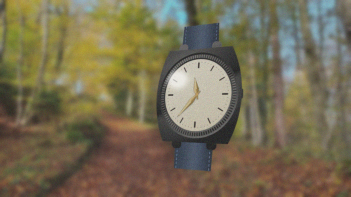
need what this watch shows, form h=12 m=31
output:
h=11 m=37
